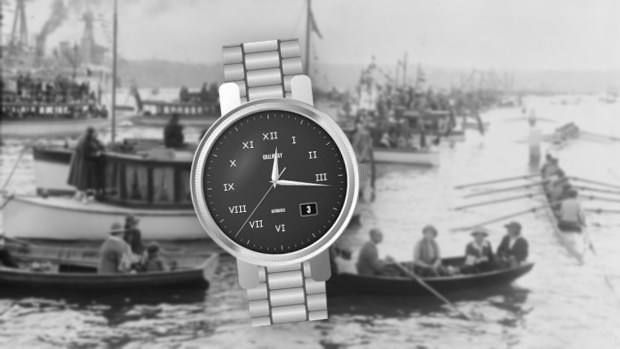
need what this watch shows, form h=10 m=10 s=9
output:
h=12 m=16 s=37
